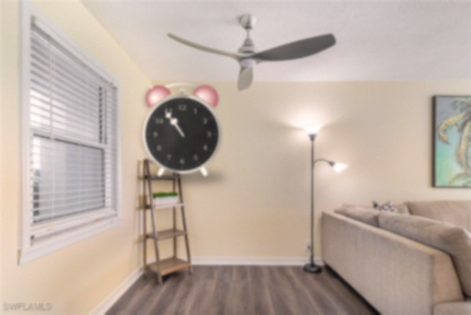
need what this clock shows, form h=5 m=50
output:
h=10 m=54
